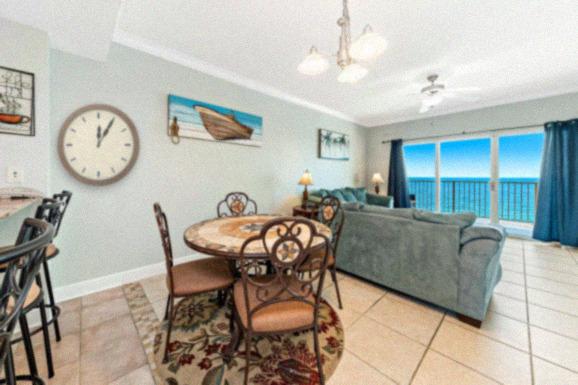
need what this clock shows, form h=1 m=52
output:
h=12 m=5
